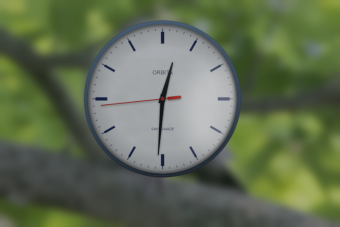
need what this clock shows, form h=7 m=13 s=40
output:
h=12 m=30 s=44
